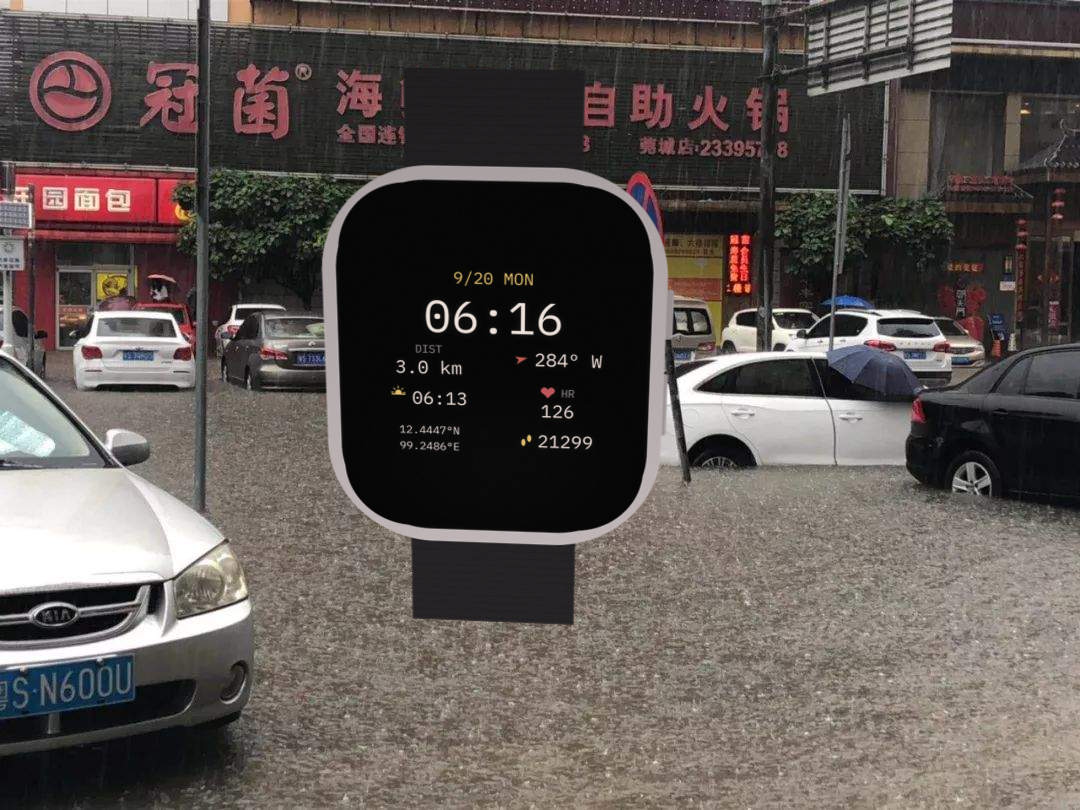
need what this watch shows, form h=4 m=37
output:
h=6 m=16
